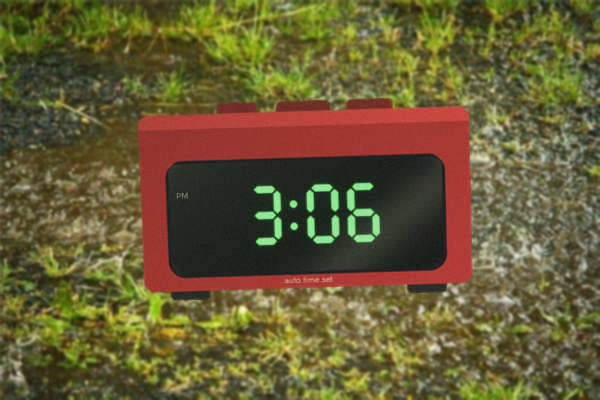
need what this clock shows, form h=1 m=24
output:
h=3 m=6
